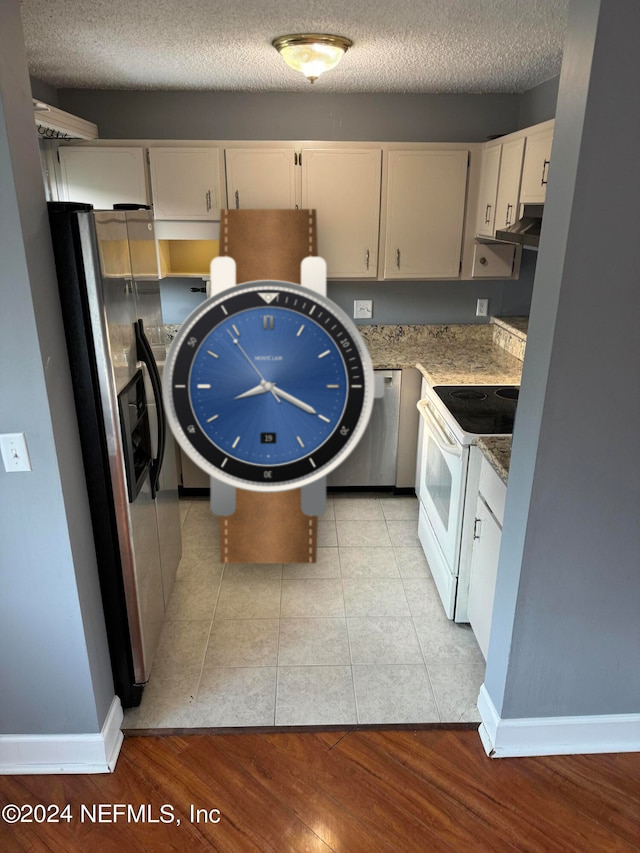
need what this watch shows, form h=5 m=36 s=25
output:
h=8 m=19 s=54
